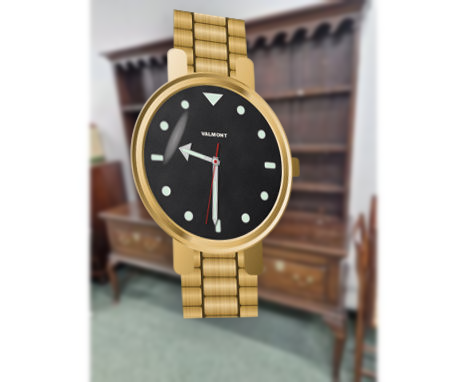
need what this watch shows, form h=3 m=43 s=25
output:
h=9 m=30 s=32
